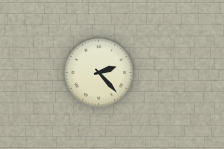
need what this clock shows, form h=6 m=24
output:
h=2 m=23
